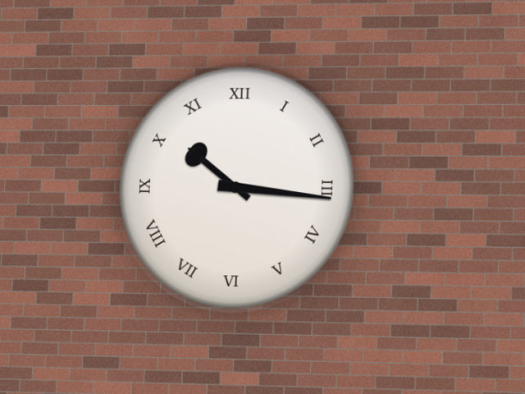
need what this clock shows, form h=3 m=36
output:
h=10 m=16
